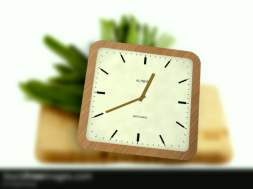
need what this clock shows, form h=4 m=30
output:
h=12 m=40
